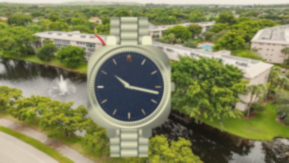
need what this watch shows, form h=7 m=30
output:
h=10 m=17
